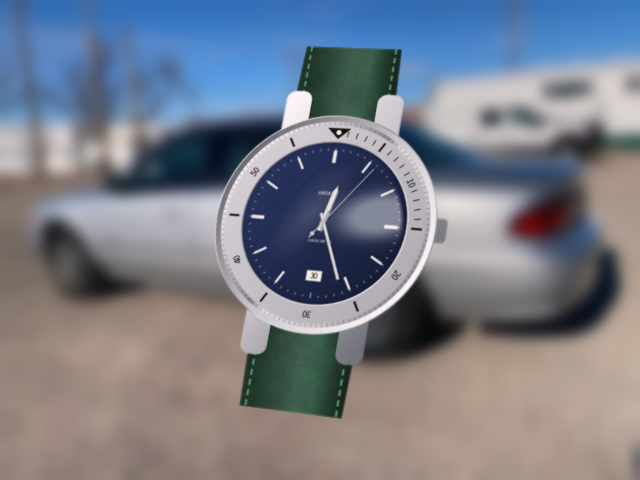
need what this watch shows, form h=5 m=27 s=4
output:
h=12 m=26 s=6
